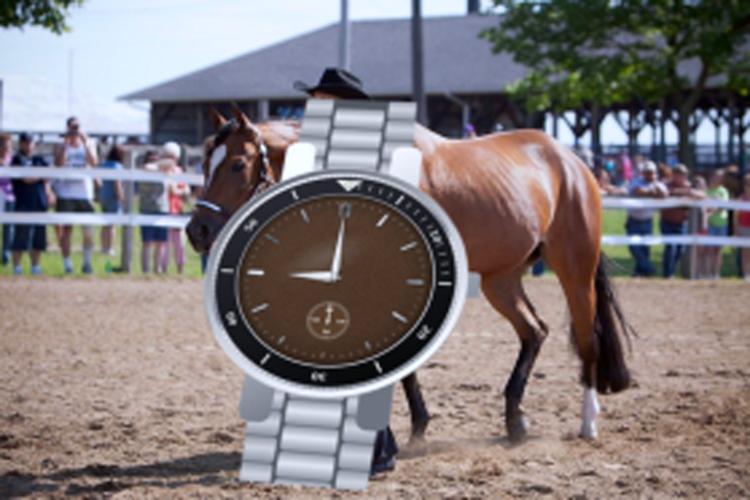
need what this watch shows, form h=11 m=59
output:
h=9 m=0
